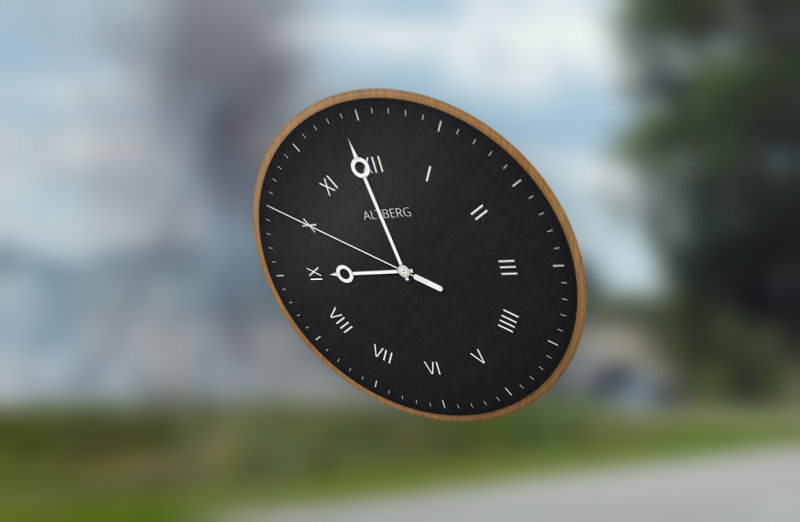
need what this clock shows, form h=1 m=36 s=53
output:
h=8 m=58 s=50
